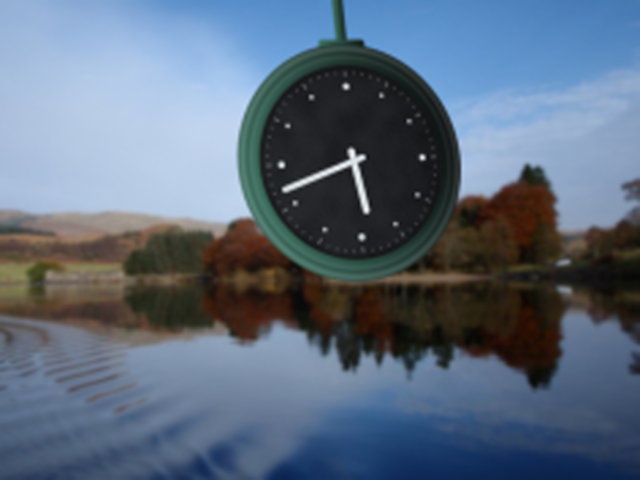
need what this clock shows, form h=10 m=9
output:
h=5 m=42
